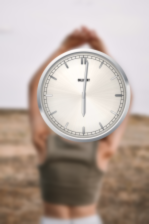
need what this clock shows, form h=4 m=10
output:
h=6 m=1
